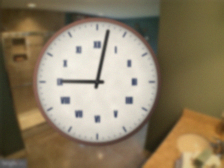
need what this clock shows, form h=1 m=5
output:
h=9 m=2
